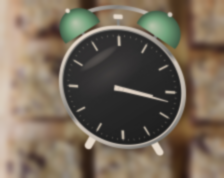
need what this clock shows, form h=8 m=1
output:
h=3 m=17
